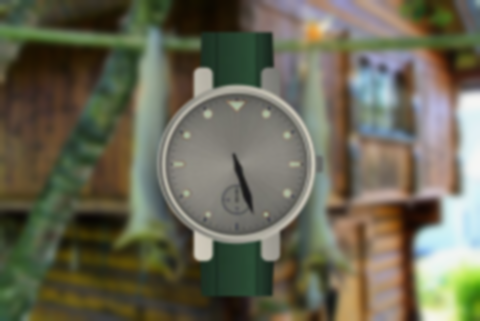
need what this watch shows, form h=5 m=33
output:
h=5 m=27
